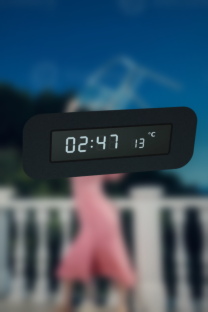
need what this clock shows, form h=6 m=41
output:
h=2 m=47
